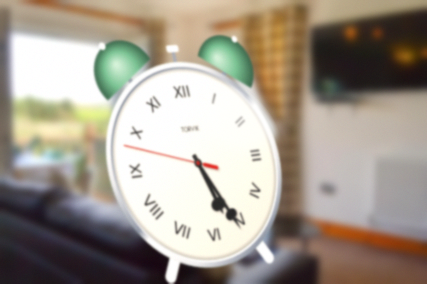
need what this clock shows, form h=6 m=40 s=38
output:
h=5 m=25 s=48
